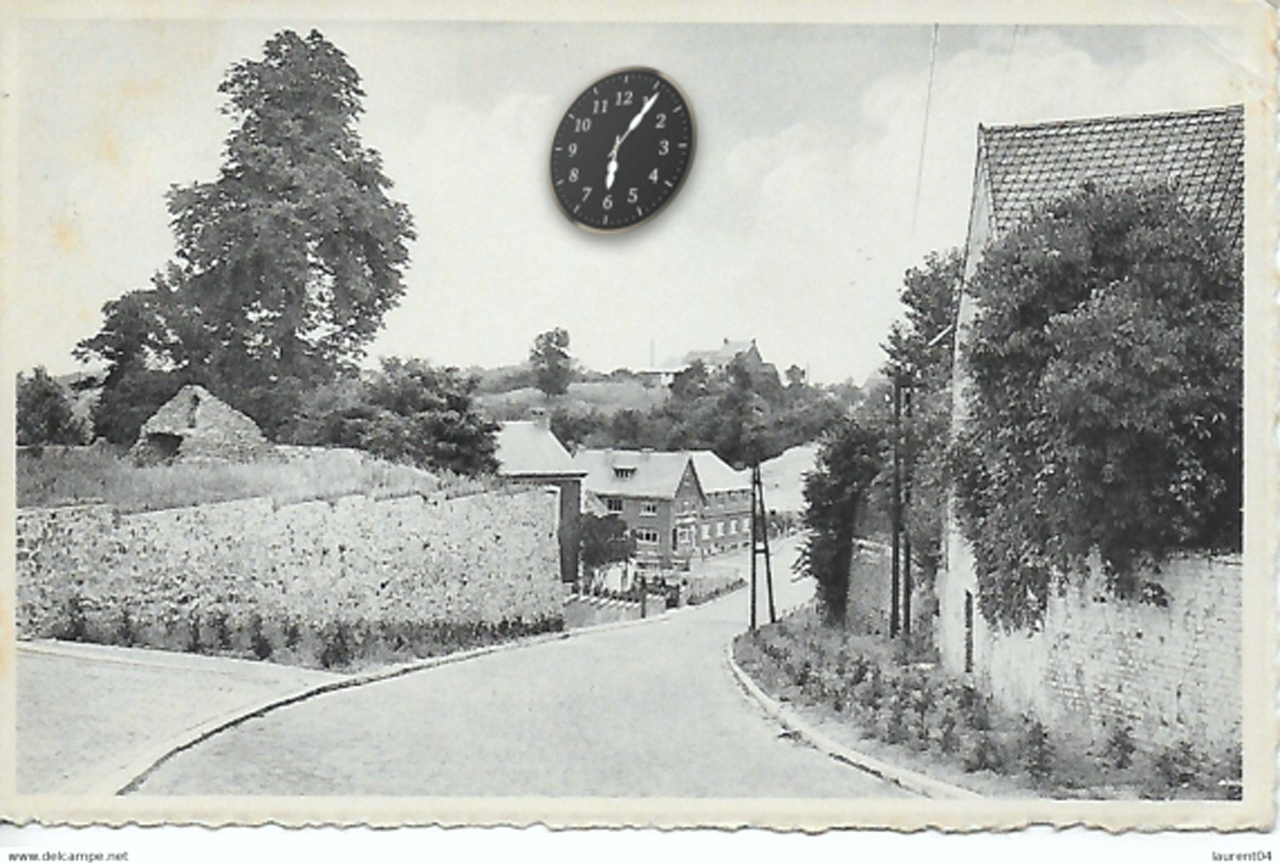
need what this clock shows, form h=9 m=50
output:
h=6 m=6
